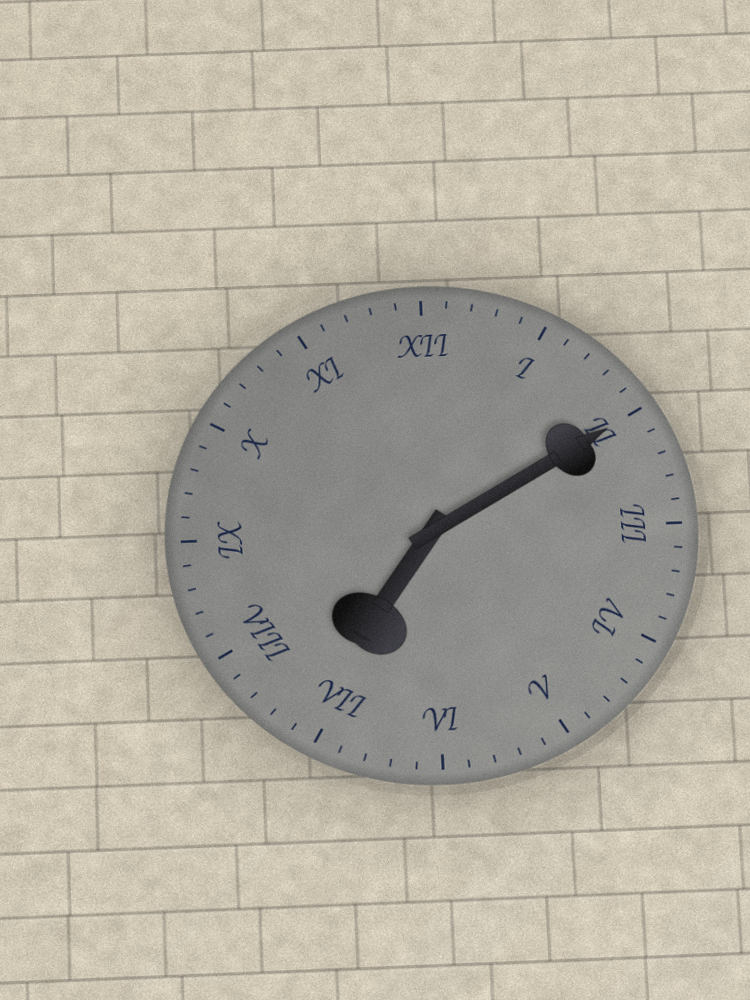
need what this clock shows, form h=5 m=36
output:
h=7 m=10
